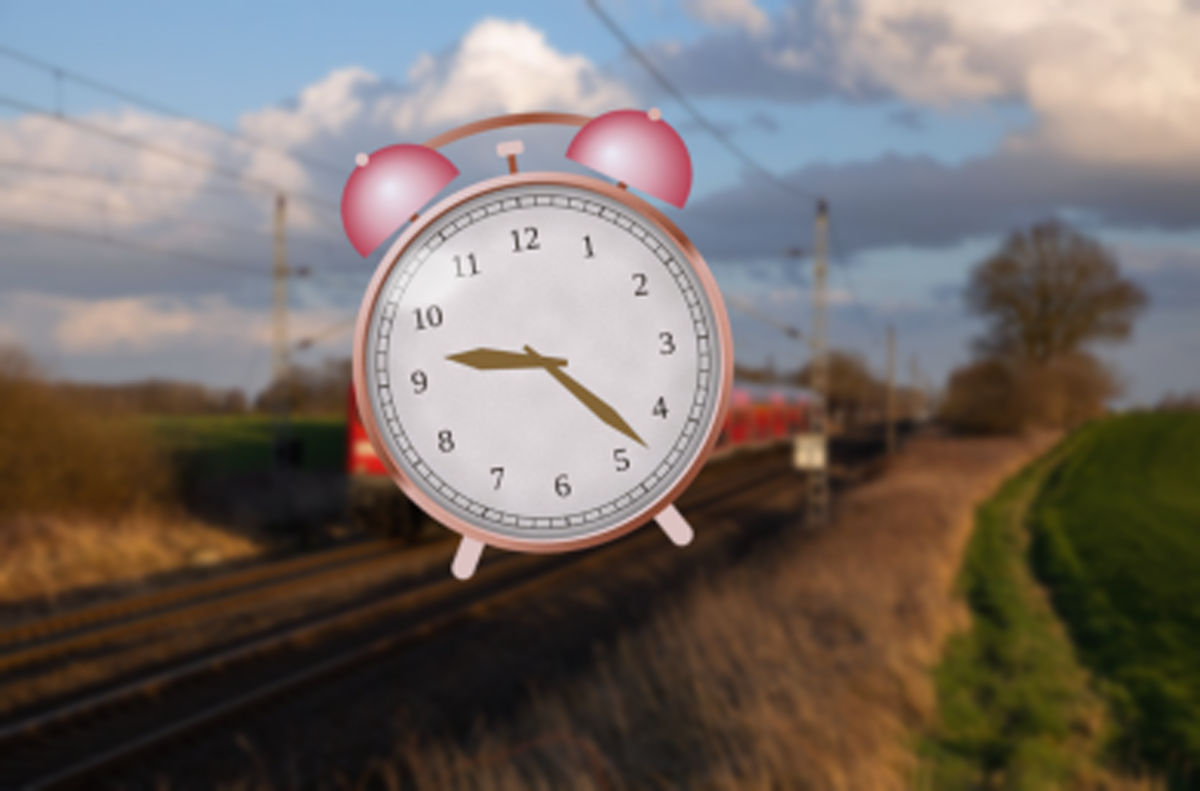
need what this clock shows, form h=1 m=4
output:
h=9 m=23
